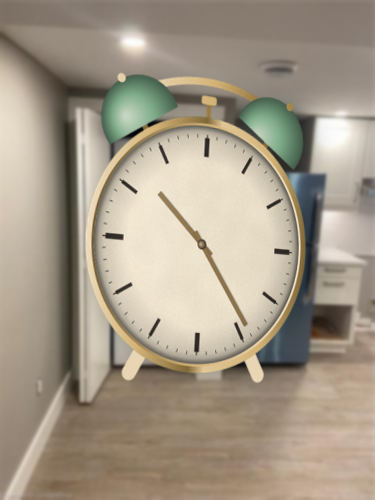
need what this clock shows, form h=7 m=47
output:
h=10 m=24
